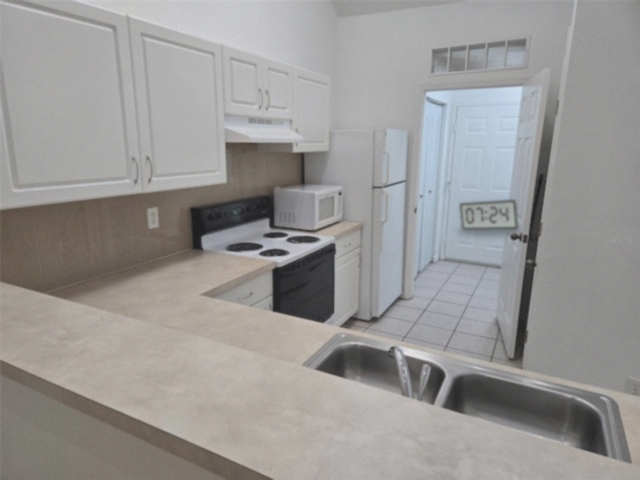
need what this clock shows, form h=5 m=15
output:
h=7 m=24
